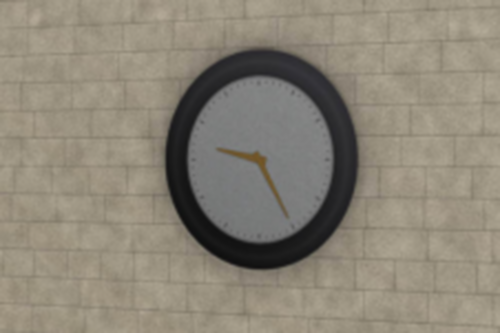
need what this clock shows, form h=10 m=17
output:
h=9 m=25
